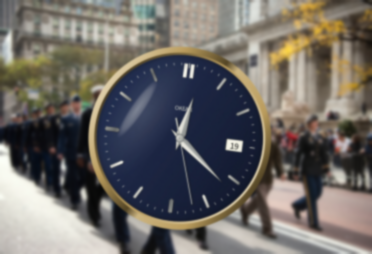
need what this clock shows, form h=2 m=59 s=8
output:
h=12 m=21 s=27
